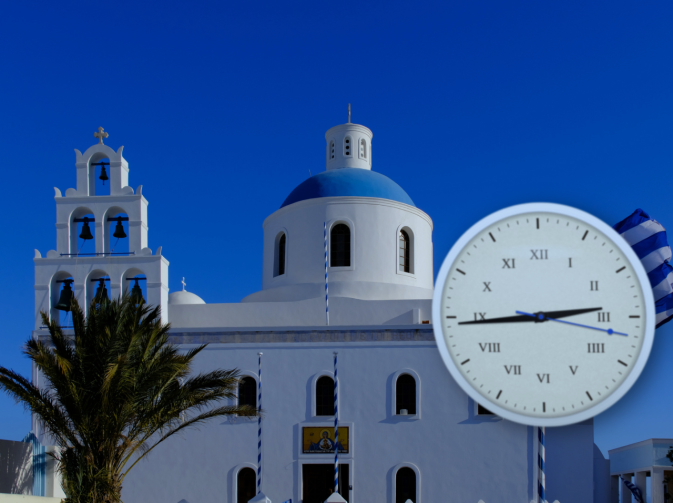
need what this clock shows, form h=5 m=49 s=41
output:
h=2 m=44 s=17
